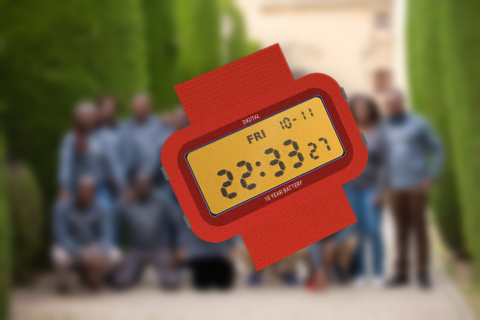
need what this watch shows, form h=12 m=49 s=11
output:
h=22 m=33 s=27
